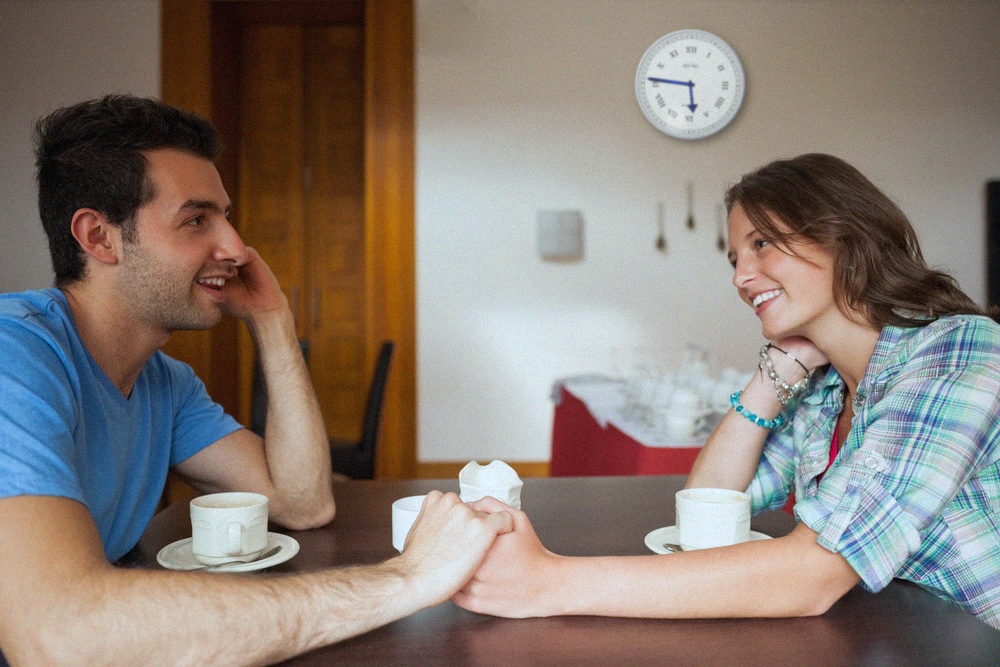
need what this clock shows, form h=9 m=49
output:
h=5 m=46
